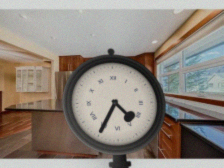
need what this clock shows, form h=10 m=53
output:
h=4 m=35
